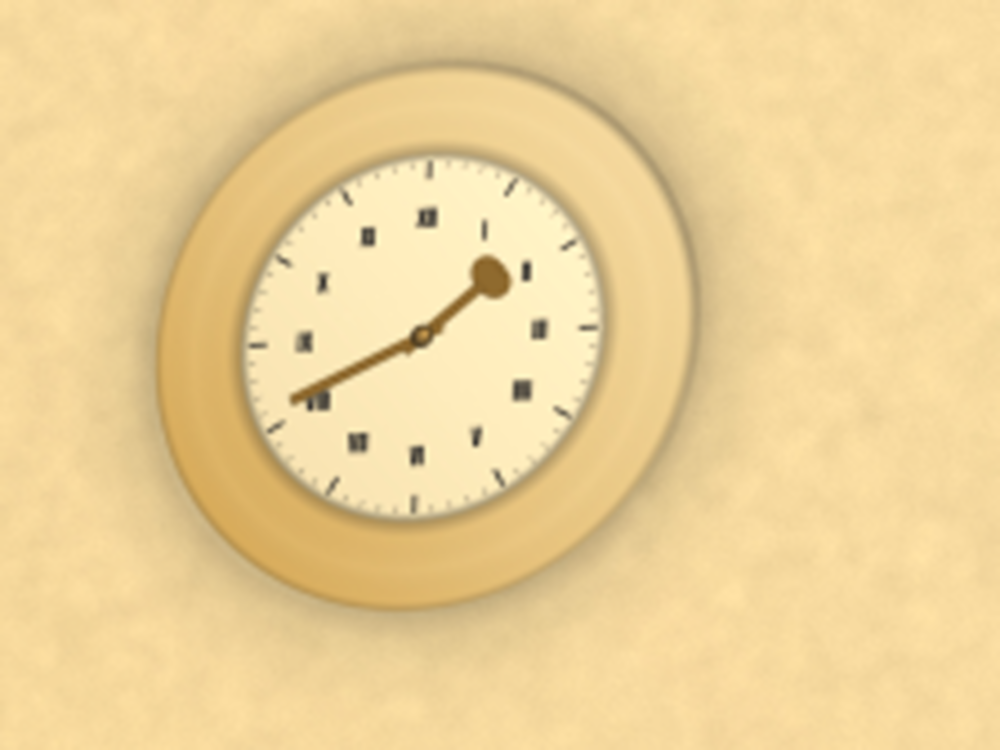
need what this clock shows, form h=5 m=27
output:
h=1 m=41
